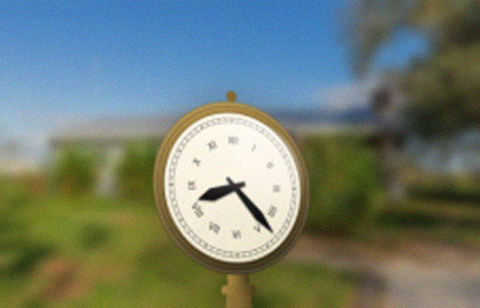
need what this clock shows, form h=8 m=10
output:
h=8 m=23
